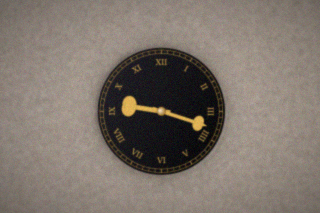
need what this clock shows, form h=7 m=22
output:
h=9 m=18
